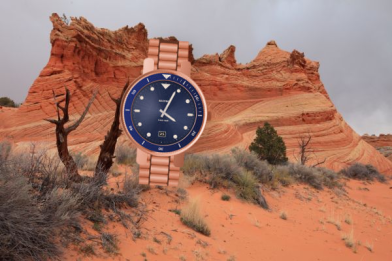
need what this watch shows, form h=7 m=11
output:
h=4 m=4
